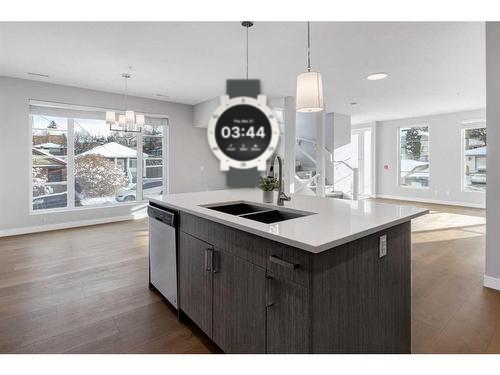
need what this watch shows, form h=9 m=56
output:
h=3 m=44
